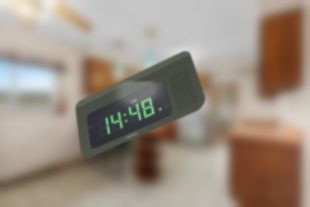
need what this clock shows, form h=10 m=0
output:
h=14 m=48
